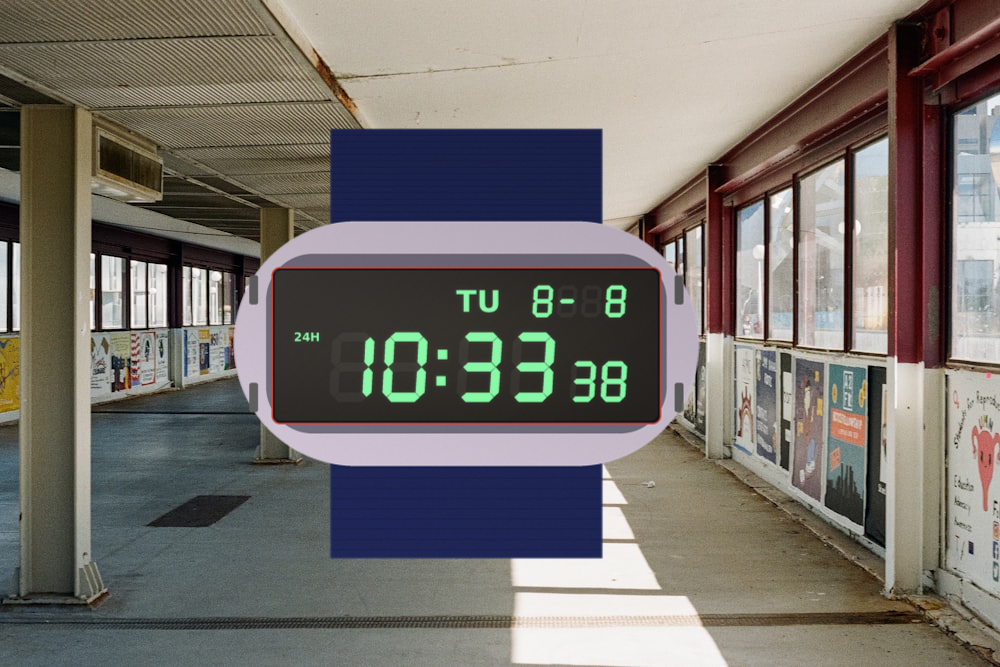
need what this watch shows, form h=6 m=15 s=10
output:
h=10 m=33 s=38
